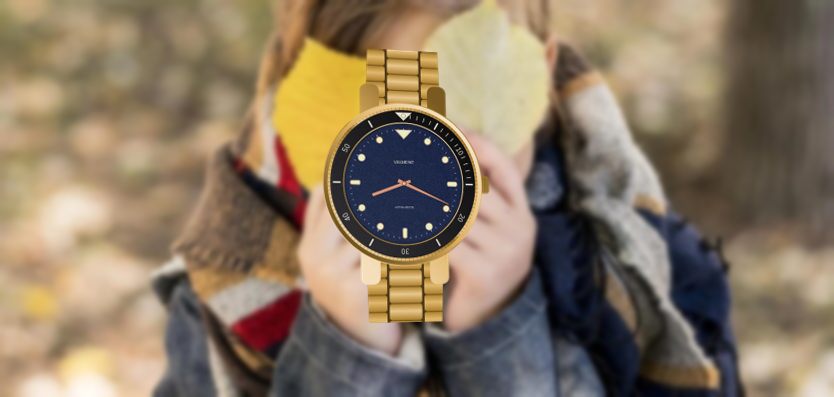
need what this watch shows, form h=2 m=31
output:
h=8 m=19
